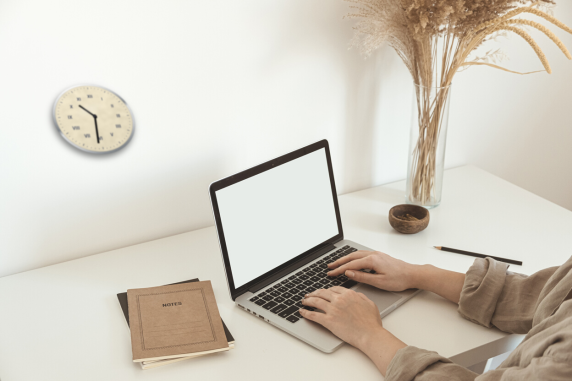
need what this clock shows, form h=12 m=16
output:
h=10 m=31
